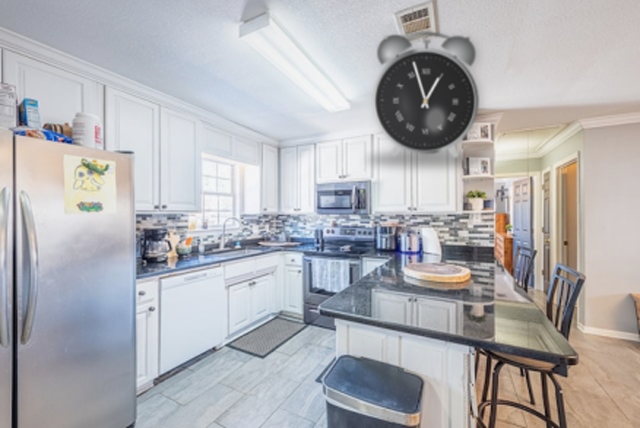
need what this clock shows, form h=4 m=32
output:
h=12 m=57
